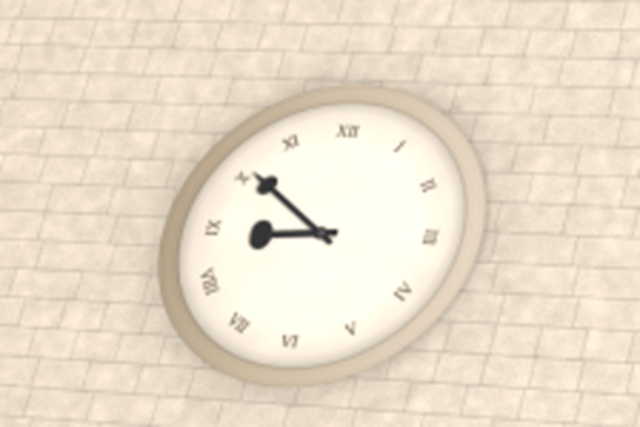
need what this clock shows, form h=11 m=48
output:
h=8 m=51
